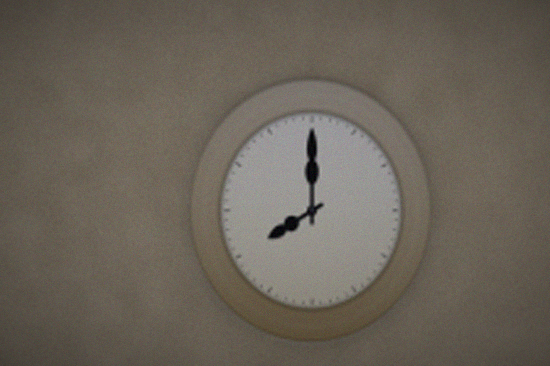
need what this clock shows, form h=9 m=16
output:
h=8 m=0
